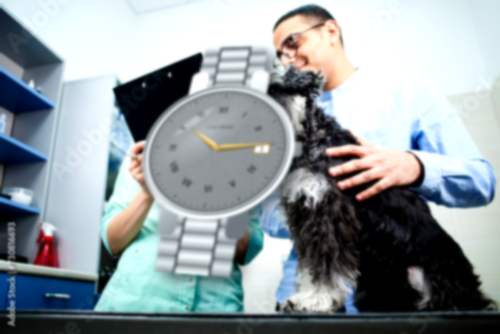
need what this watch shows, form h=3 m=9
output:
h=10 m=14
